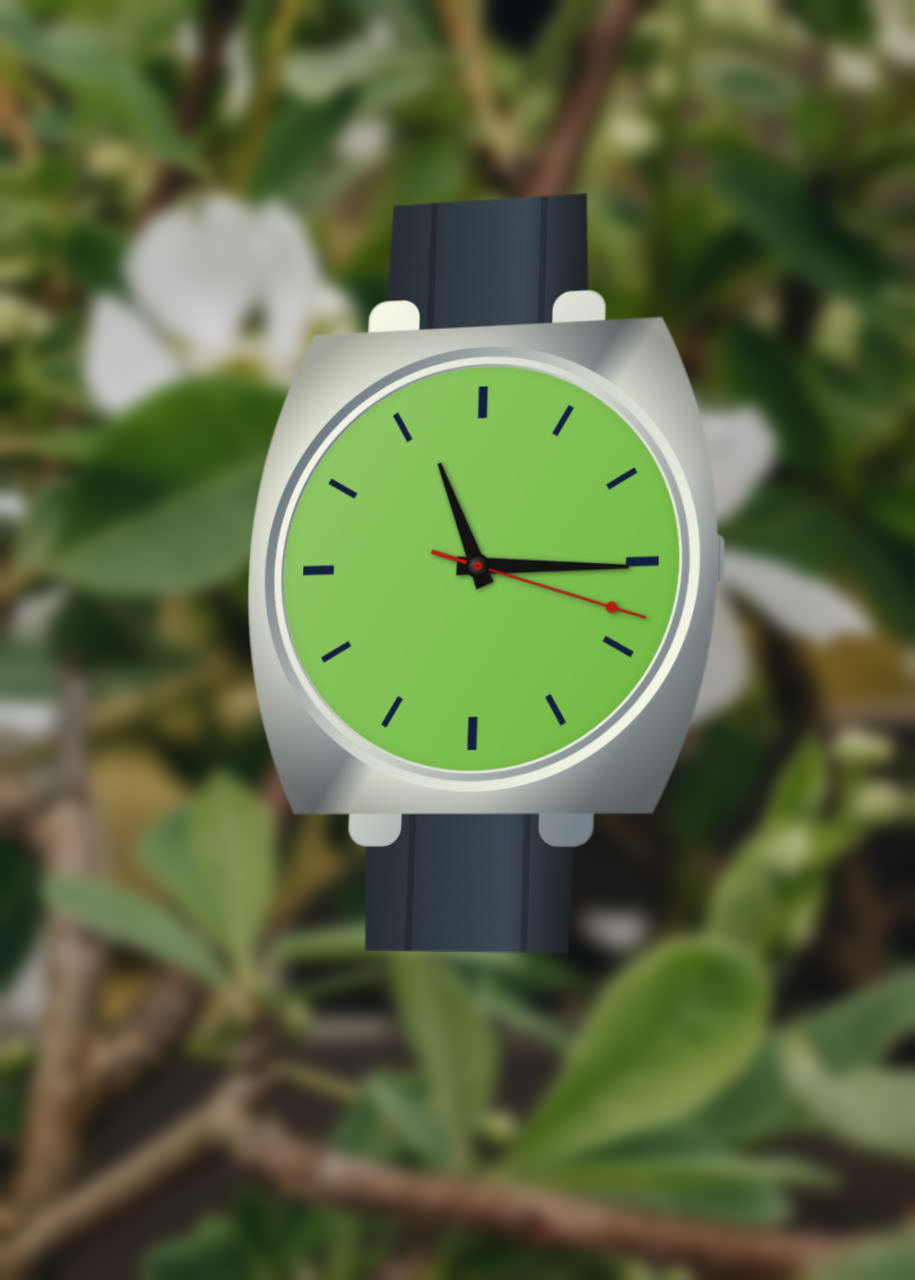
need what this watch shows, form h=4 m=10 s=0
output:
h=11 m=15 s=18
